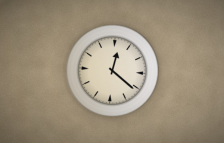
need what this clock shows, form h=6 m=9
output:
h=12 m=21
